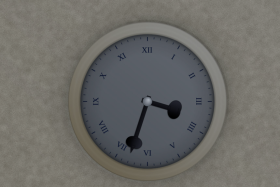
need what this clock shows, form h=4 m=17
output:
h=3 m=33
